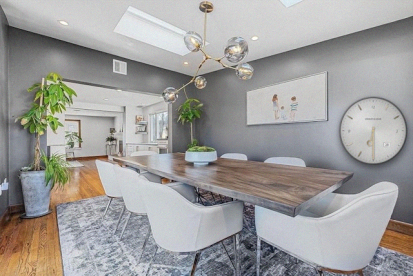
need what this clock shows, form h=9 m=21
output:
h=6 m=30
